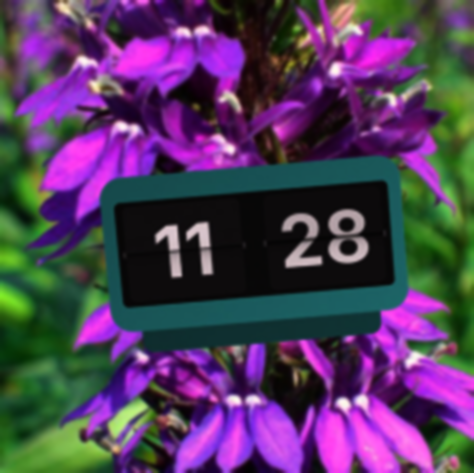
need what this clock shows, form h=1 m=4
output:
h=11 m=28
